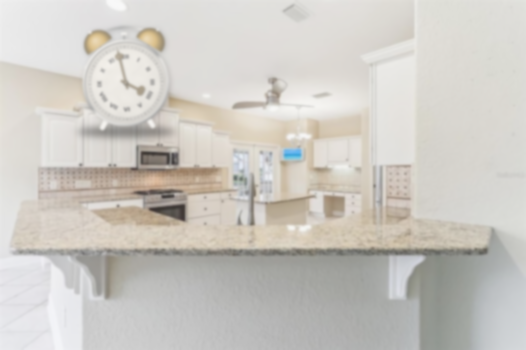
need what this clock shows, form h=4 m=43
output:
h=3 m=58
